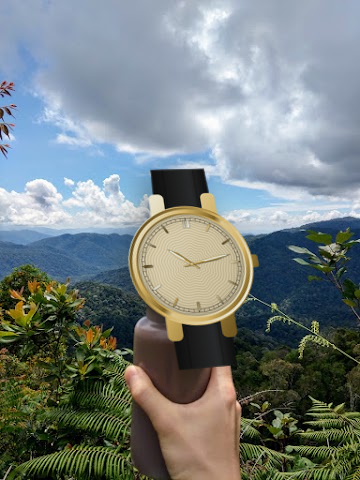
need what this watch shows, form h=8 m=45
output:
h=10 m=13
